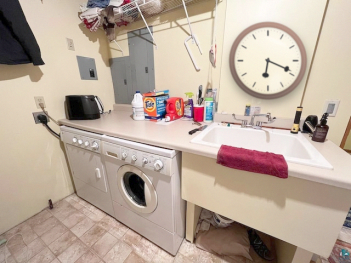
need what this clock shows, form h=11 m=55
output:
h=6 m=19
